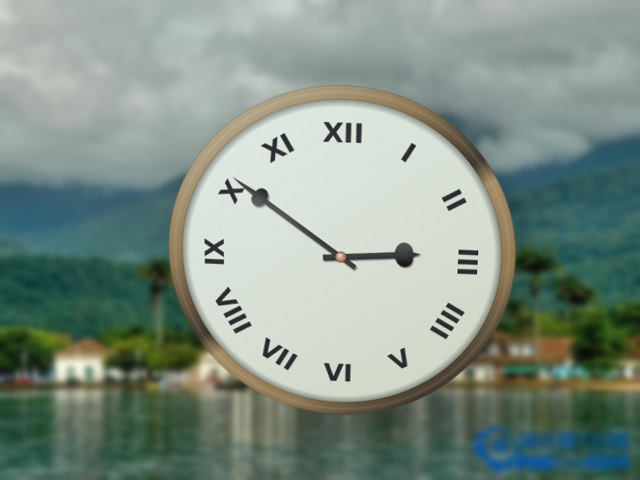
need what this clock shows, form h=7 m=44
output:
h=2 m=51
